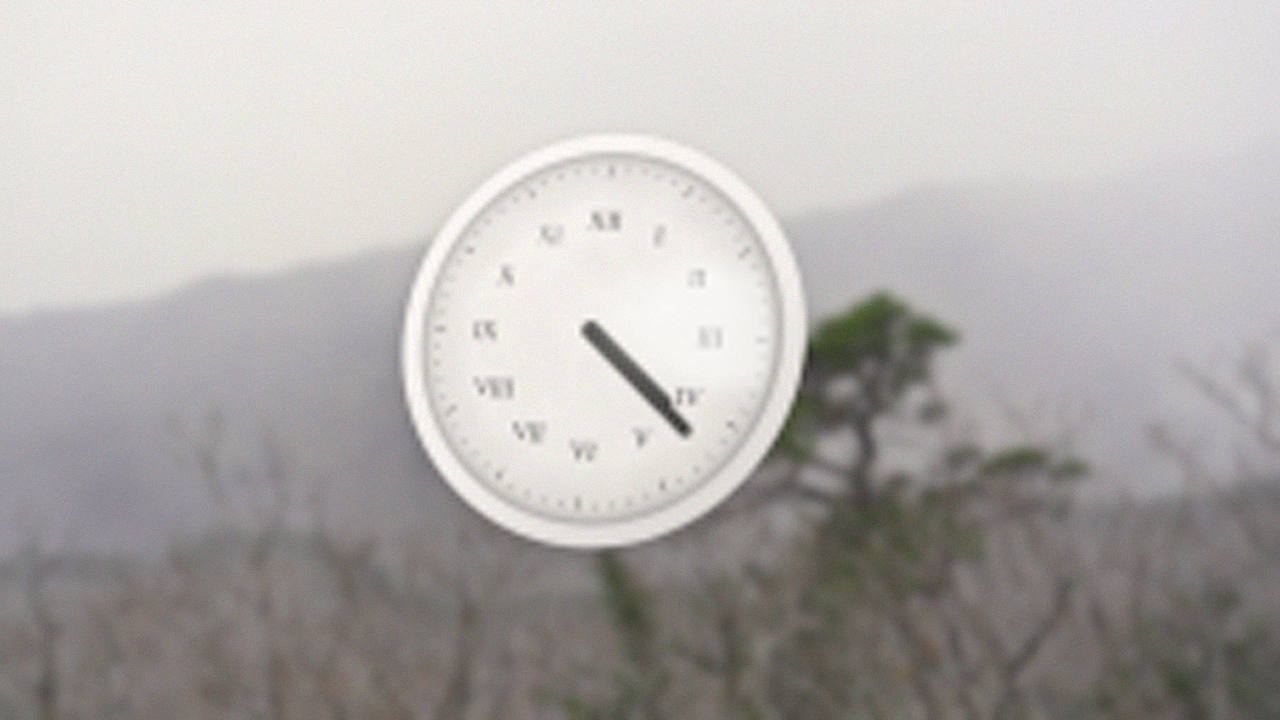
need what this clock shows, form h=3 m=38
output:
h=4 m=22
